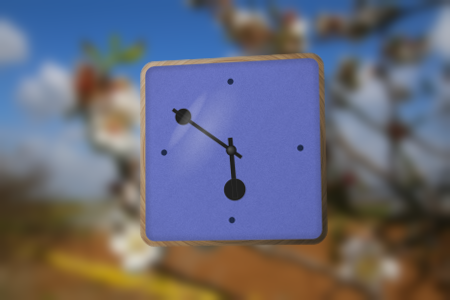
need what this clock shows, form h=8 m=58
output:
h=5 m=51
